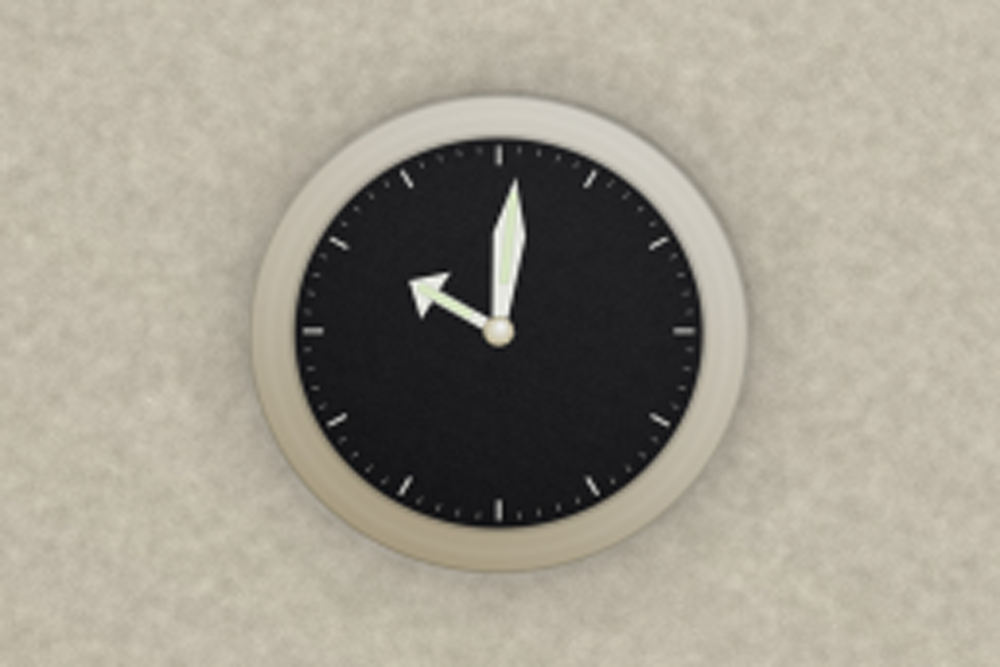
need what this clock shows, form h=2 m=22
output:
h=10 m=1
